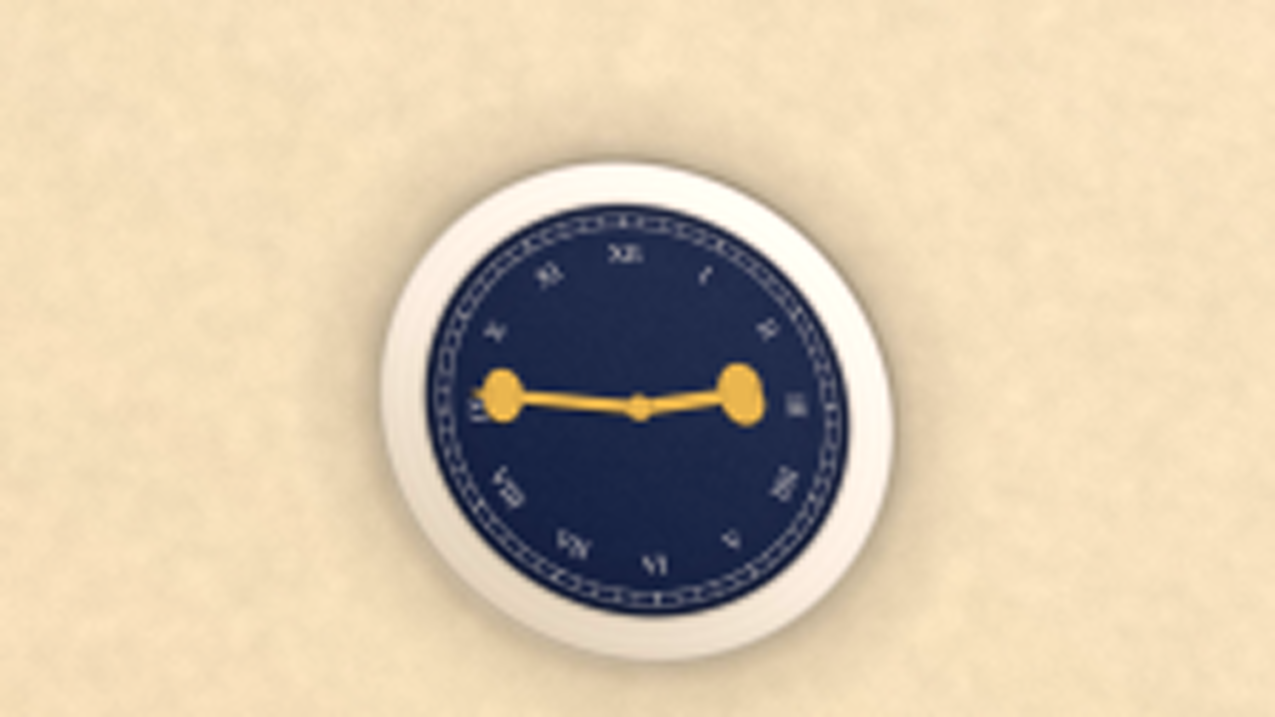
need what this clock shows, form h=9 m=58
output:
h=2 m=46
